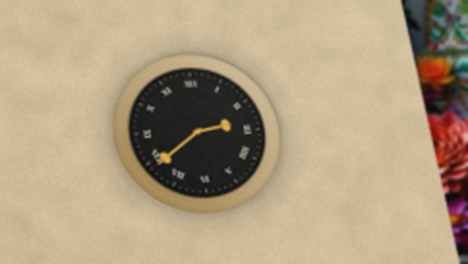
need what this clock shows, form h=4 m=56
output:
h=2 m=39
